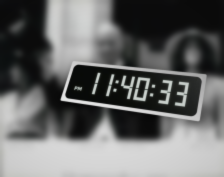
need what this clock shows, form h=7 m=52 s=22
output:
h=11 m=40 s=33
